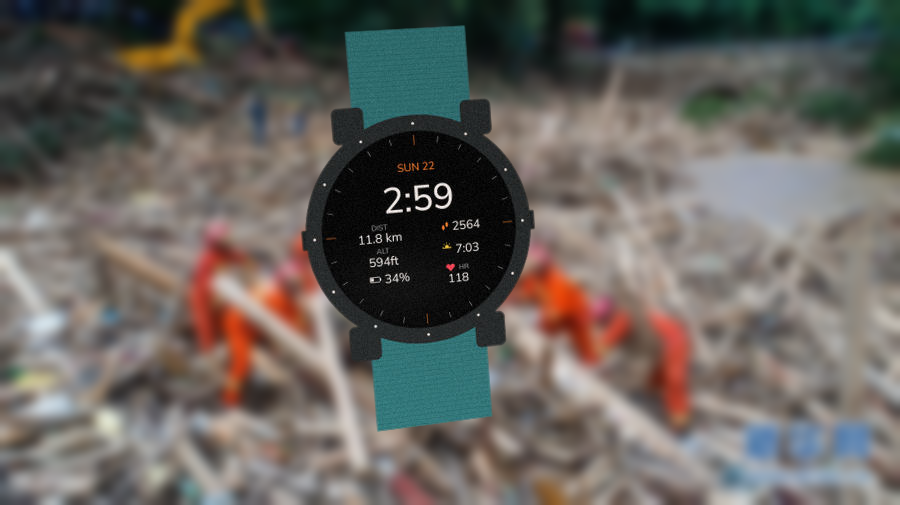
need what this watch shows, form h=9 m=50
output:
h=2 m=59
